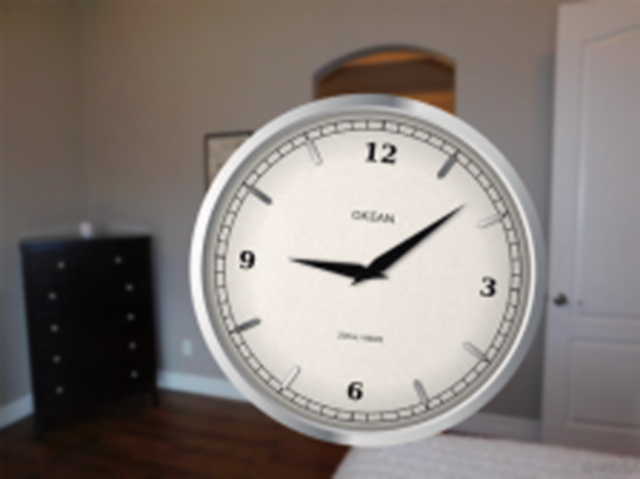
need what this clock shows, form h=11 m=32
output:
h=9 m=8
